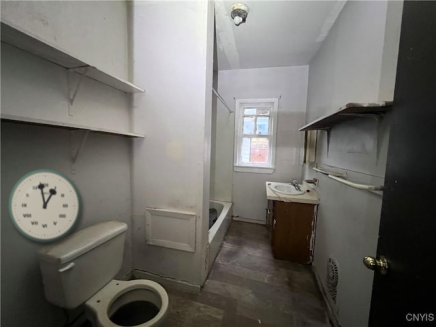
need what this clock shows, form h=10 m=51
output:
h=12 m=58
